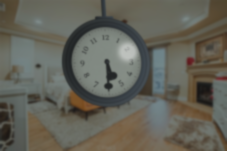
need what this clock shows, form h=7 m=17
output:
h=5 m=30
